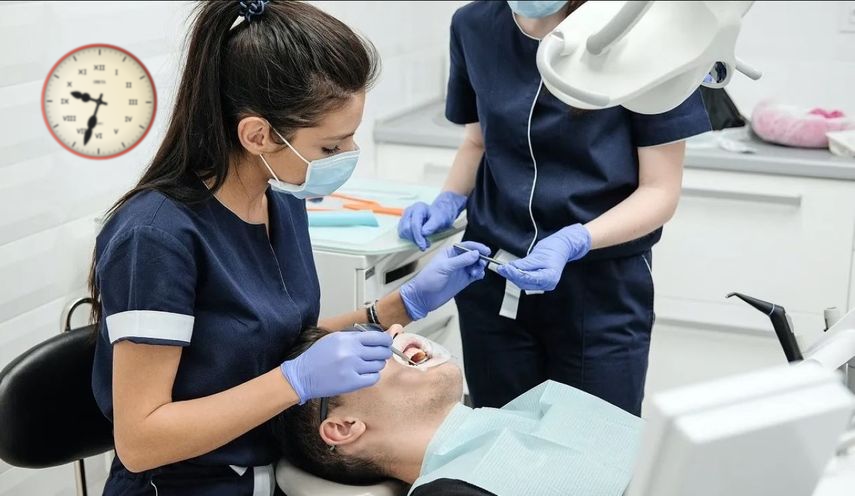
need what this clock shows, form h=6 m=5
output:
h=9 m=33
